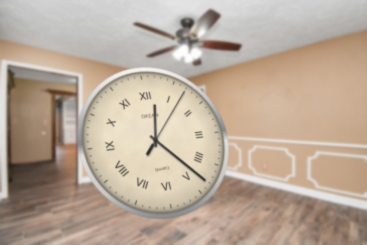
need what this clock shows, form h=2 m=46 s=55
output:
h=12 m=23 s=7
